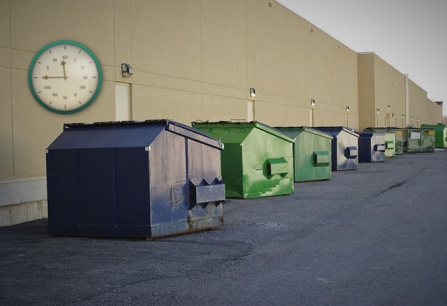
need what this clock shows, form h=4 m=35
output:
h=11 m=45
